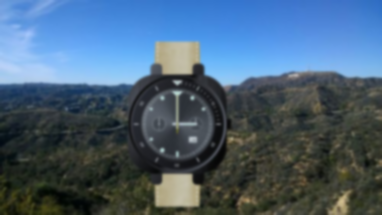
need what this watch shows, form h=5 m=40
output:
h=3 m=0
